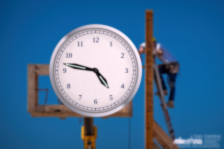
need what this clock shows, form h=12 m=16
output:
h=4 m=47
